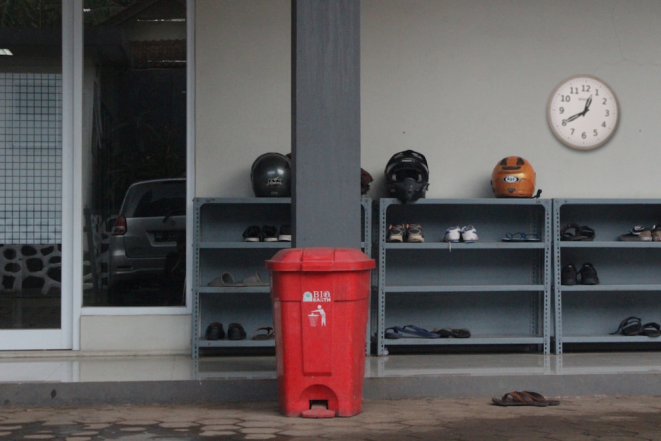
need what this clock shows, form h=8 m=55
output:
h=12 m=40
